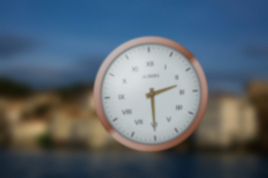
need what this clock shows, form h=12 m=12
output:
h=2 m=30
